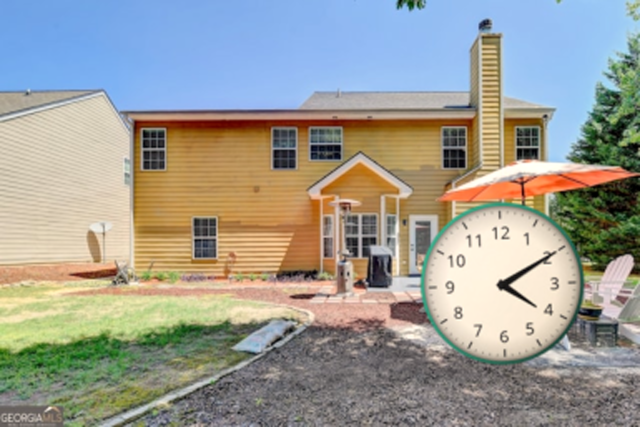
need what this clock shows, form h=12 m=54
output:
h=4 m=10
